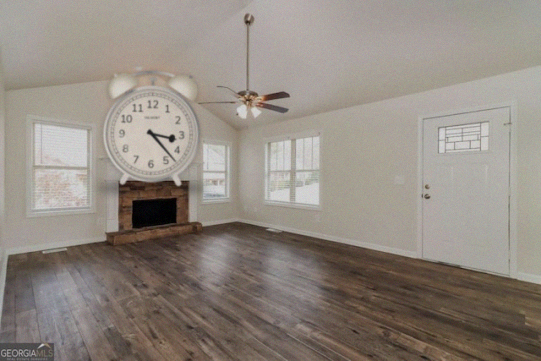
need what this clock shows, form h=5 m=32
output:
h=3 m=23
